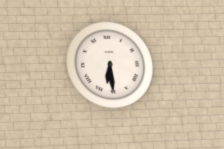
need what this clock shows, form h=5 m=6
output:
h=6 m=30
